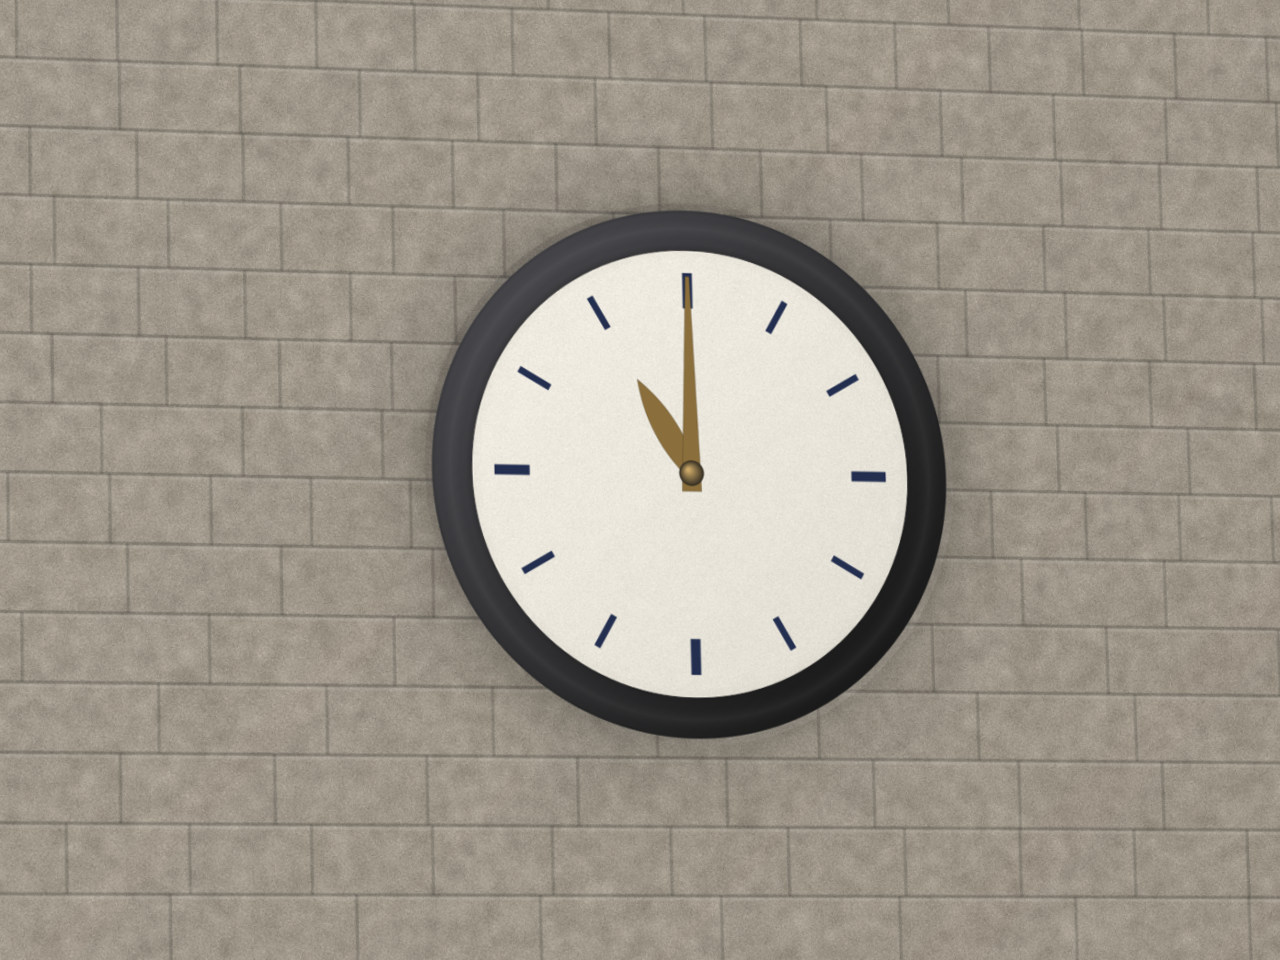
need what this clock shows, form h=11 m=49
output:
h=11 m=0
